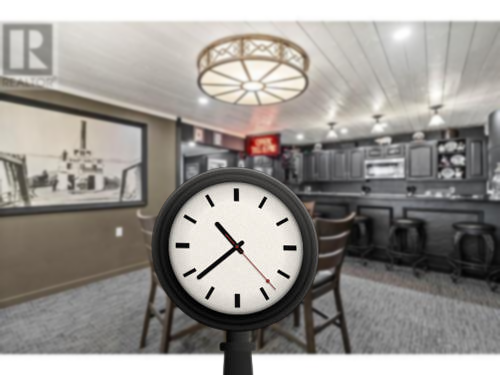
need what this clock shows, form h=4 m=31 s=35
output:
h=10 m=38 s=23
